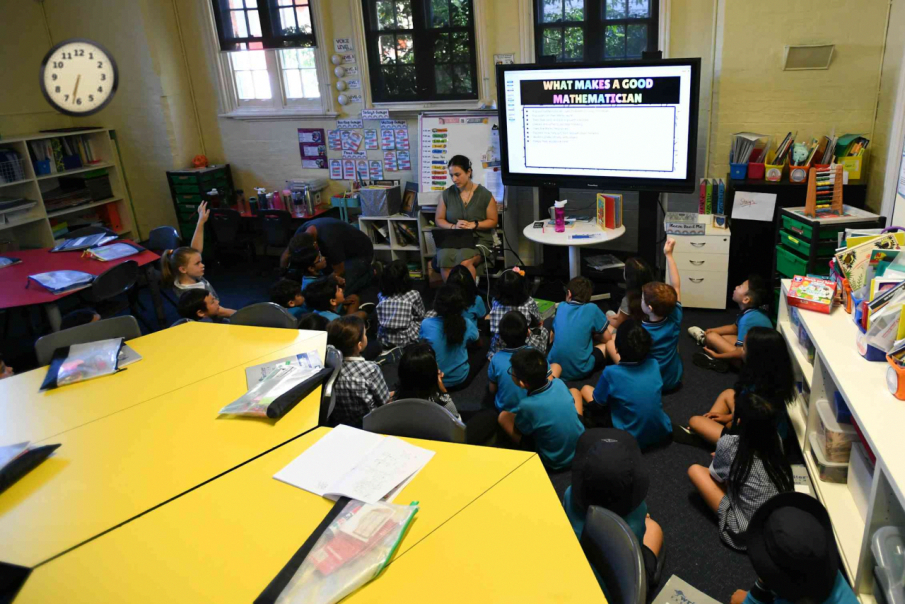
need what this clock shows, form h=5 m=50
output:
h=6 m=32
